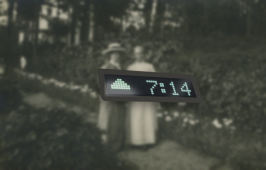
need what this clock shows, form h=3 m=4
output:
h=7 m=14
